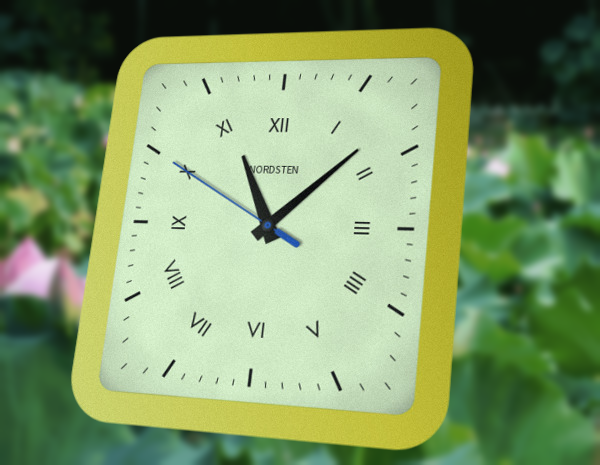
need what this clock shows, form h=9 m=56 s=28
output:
h=11 m=7 s=50
